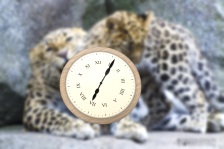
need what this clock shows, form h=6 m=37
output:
h=7 m=6
